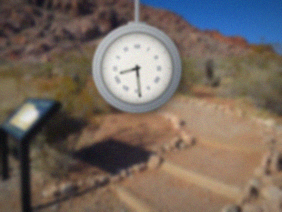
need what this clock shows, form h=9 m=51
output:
h=8 m=29
